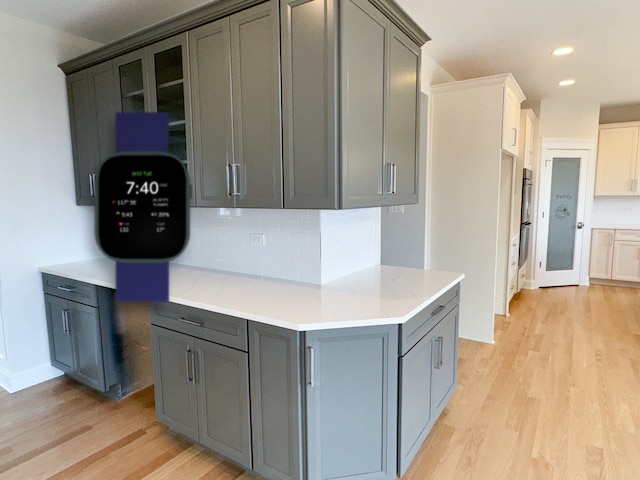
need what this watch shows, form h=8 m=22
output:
h=7 m=40
